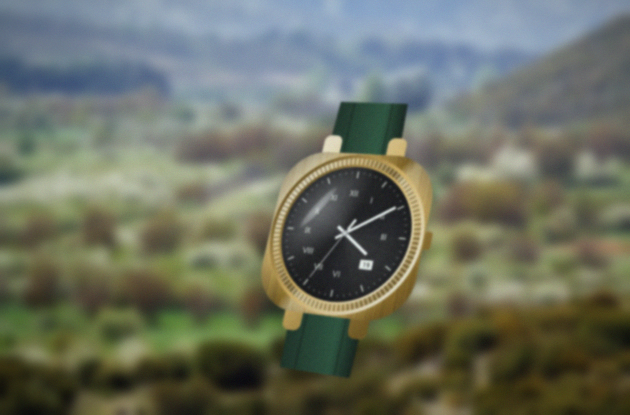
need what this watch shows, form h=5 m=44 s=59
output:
h=4 m=9 s=35
